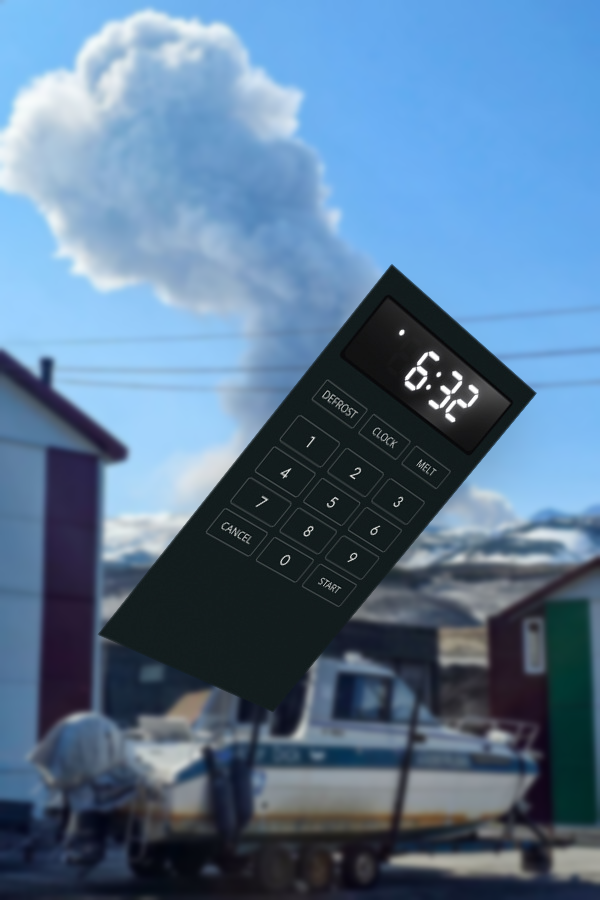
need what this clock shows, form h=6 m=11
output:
h=6 m=32
